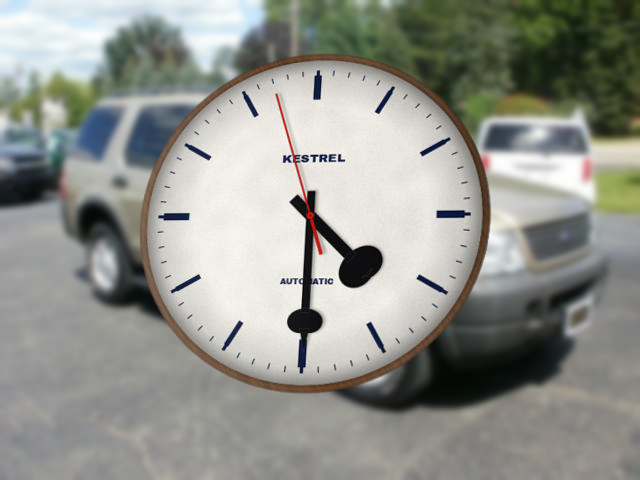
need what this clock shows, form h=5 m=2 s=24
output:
h=4 m=29 s=57
